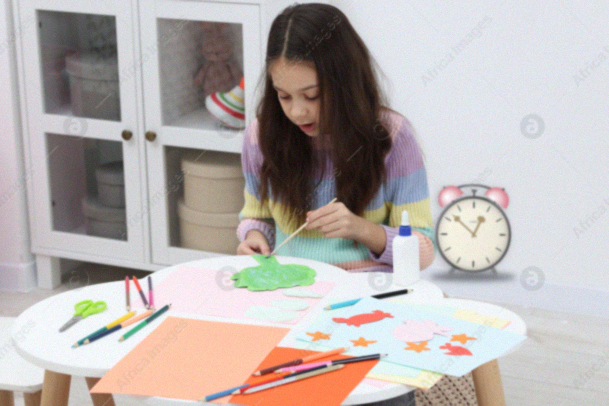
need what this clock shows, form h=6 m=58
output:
h=12 m=52
